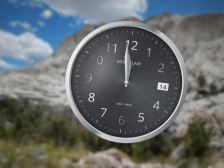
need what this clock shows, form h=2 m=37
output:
h=11 m=59
